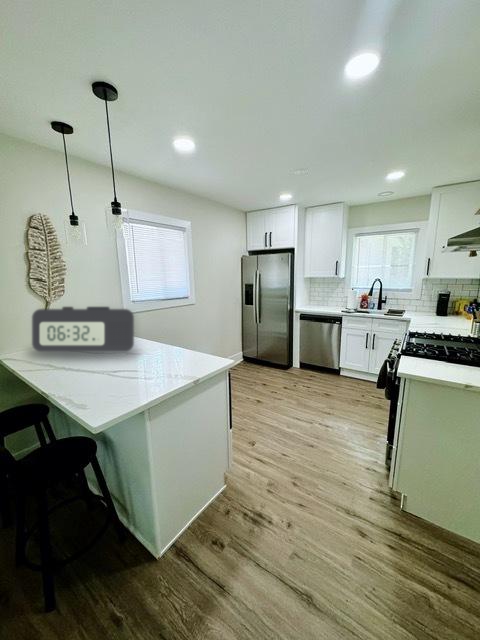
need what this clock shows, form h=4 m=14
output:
h=6 m=32
